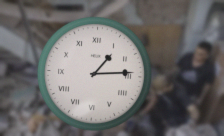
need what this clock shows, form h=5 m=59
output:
h=1 m=14
